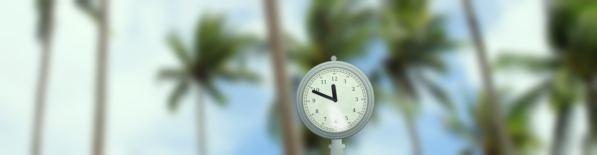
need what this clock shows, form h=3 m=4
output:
h=11 m=49
